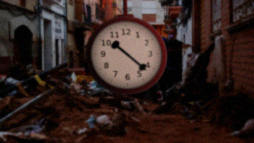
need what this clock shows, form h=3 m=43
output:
h=10 m=22
